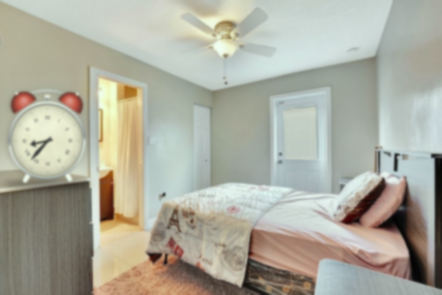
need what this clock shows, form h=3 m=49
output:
h=8 m=37
